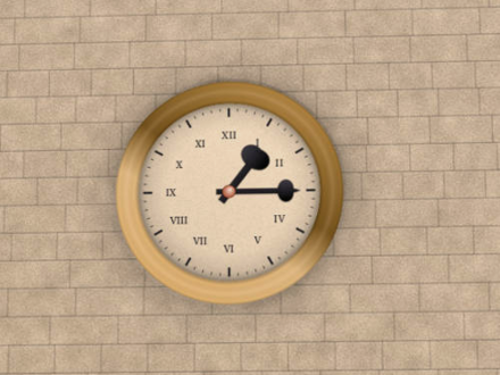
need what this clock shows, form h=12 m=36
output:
h=1 m=15
